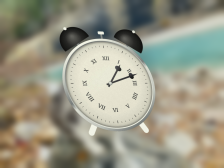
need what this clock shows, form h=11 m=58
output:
h=1 m=12
